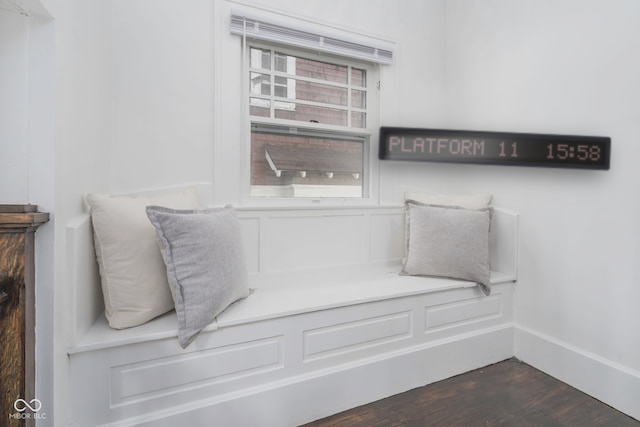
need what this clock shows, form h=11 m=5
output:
h=15 m=58
